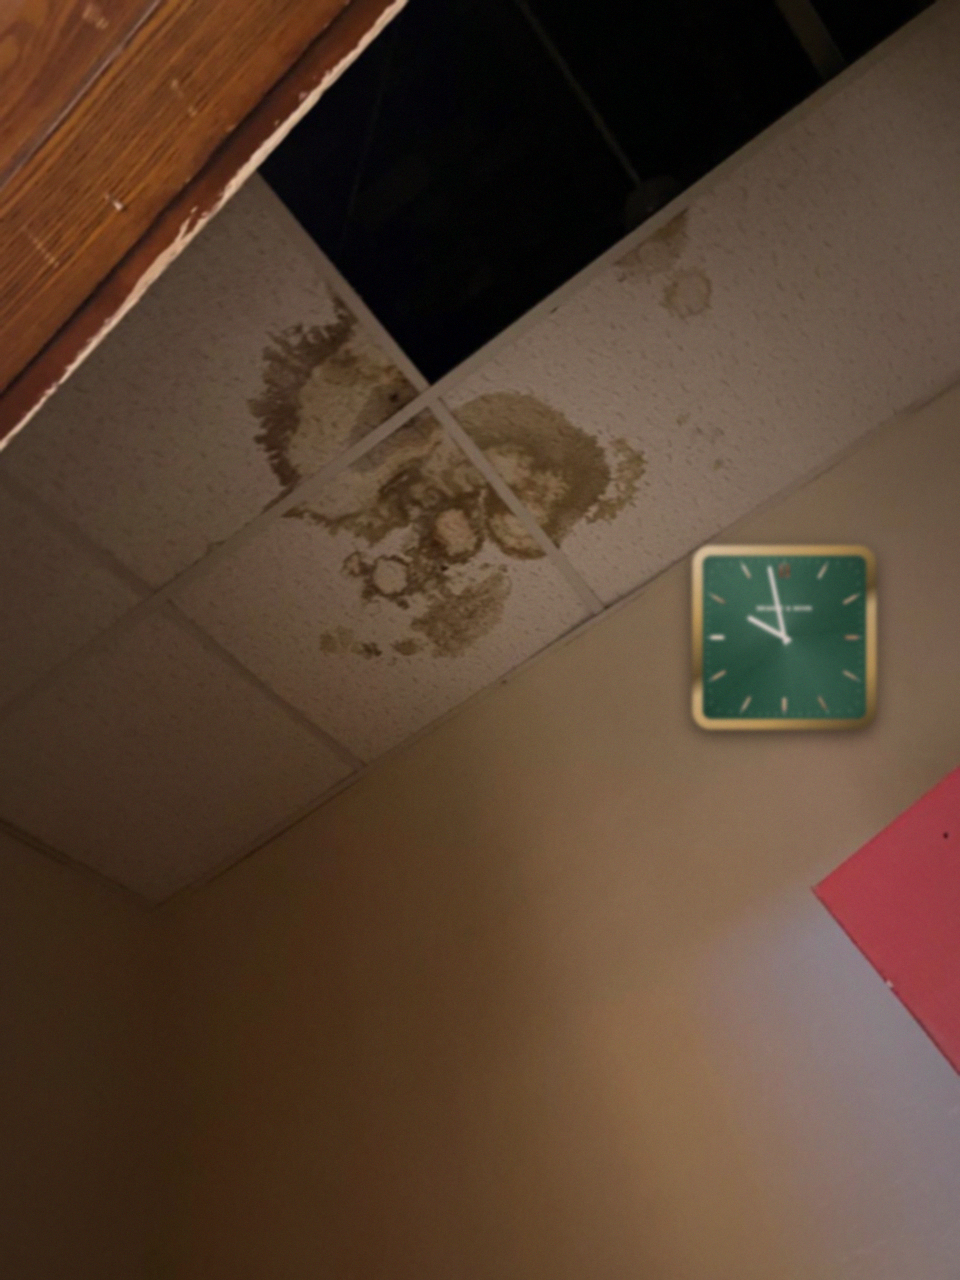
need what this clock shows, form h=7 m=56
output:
h=9 m=58
